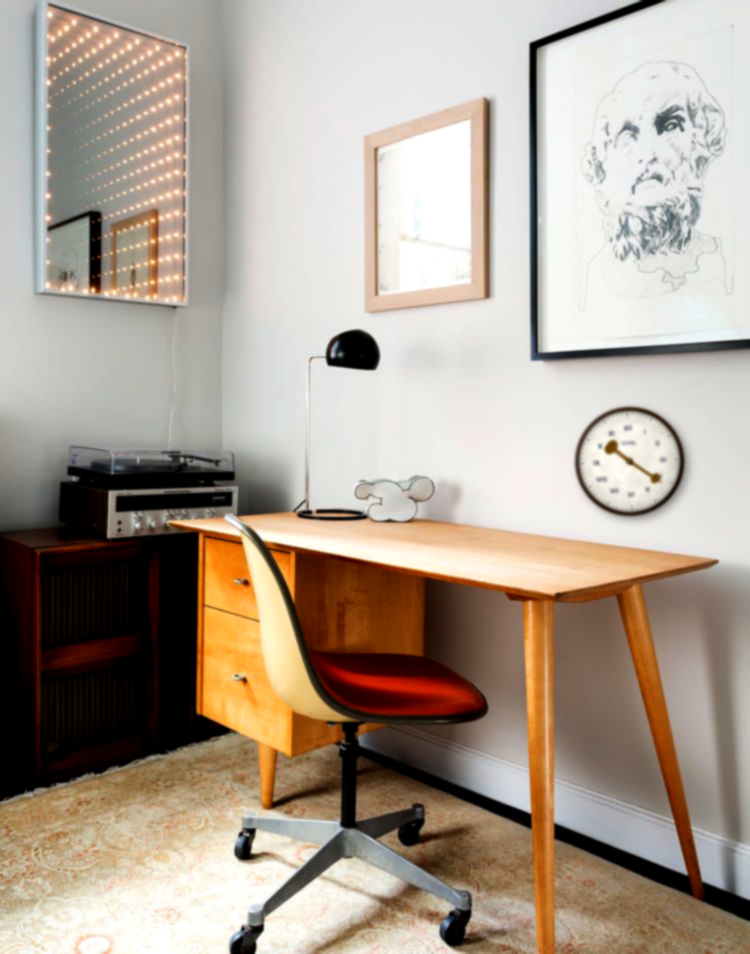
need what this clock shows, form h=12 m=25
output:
h=10 m=21
